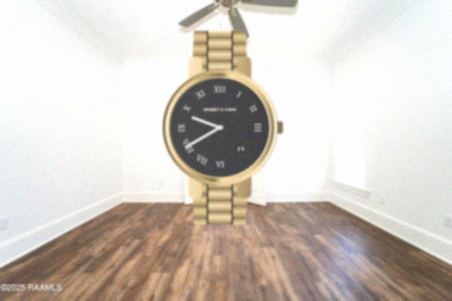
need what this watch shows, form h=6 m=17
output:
h=9 m=40
